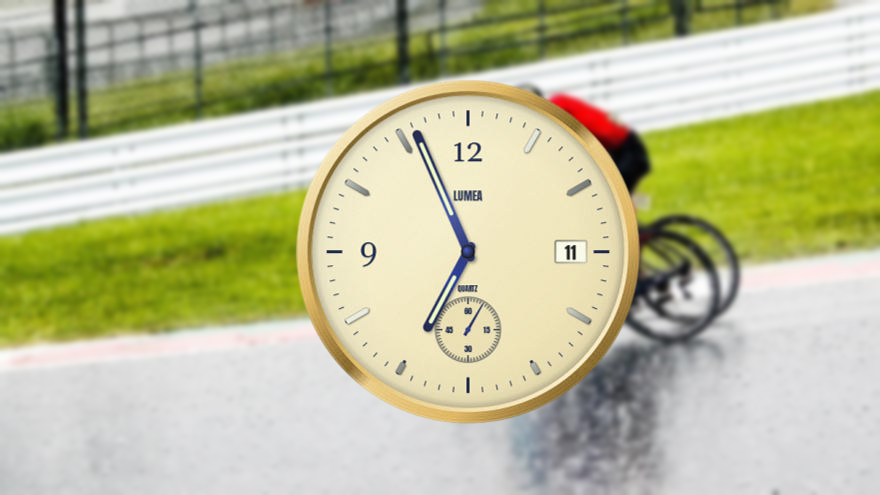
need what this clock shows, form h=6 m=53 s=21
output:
h=6 m=56 s=5
